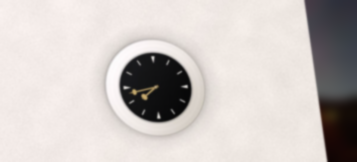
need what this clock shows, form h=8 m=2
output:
h=7 m=43
